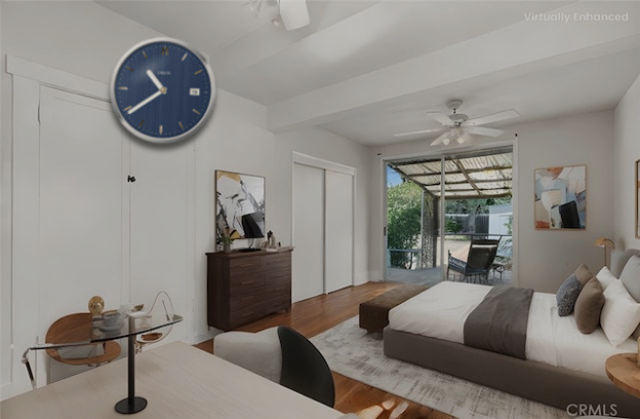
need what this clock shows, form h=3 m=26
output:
h=10 m=39
